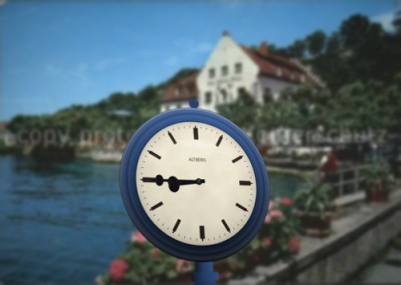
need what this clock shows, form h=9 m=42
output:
h=8 m=45
